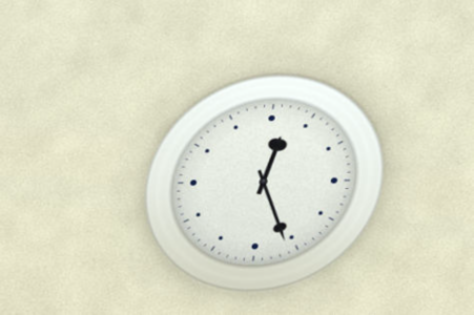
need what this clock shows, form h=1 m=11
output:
h=12 m=26
